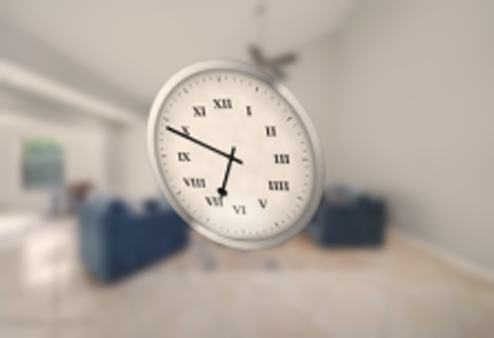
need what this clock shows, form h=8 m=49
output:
h=6 m=49
